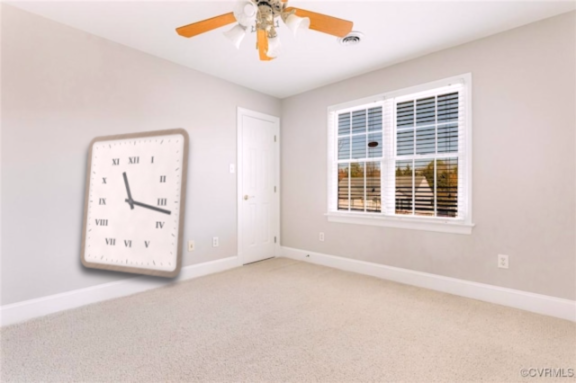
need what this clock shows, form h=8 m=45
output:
h=11 m=17
